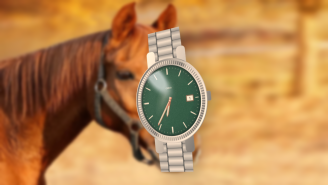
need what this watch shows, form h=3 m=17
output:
h=6 m=36
